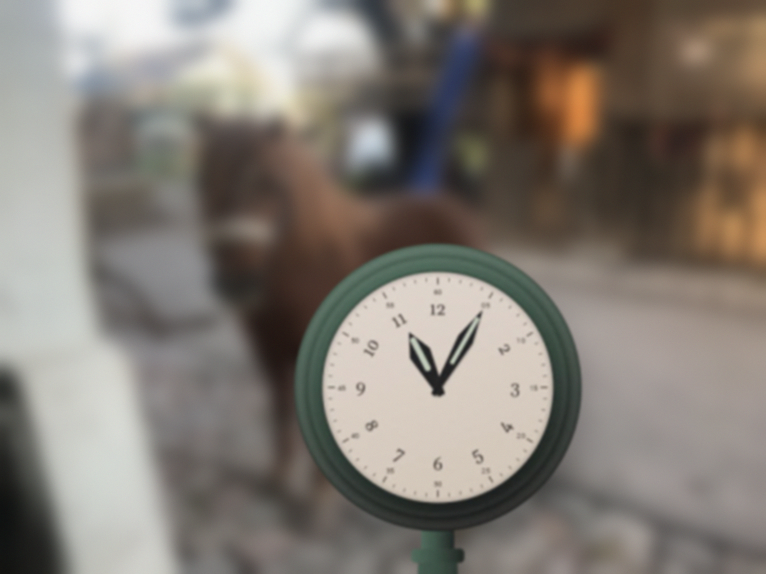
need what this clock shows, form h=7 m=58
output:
h=11 m=5
